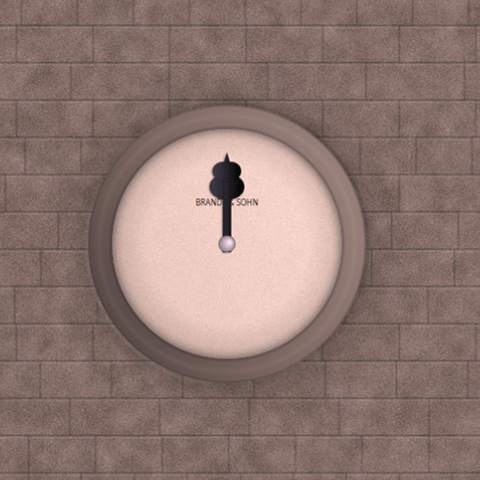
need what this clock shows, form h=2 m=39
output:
h=12 m=0
